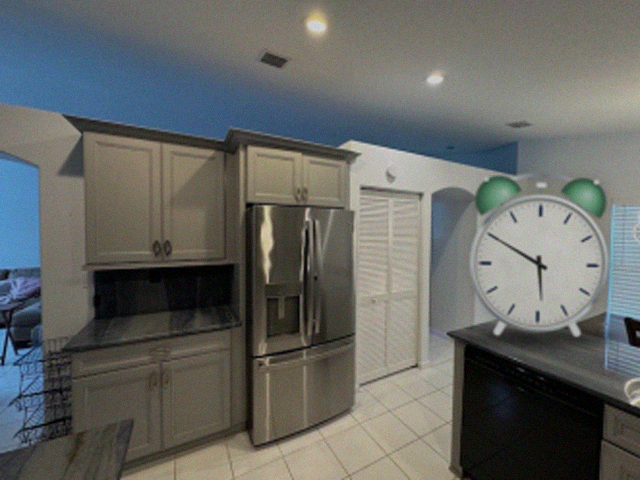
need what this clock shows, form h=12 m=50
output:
h=5 m=50
